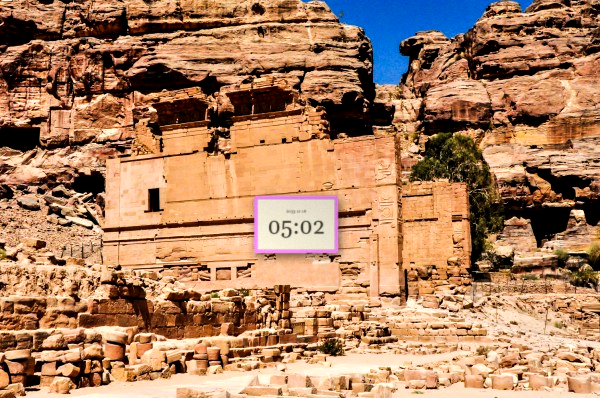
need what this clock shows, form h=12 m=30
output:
h=5 m=2
